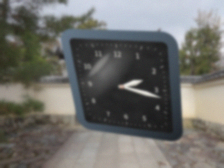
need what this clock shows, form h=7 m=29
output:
h=2 m=17
